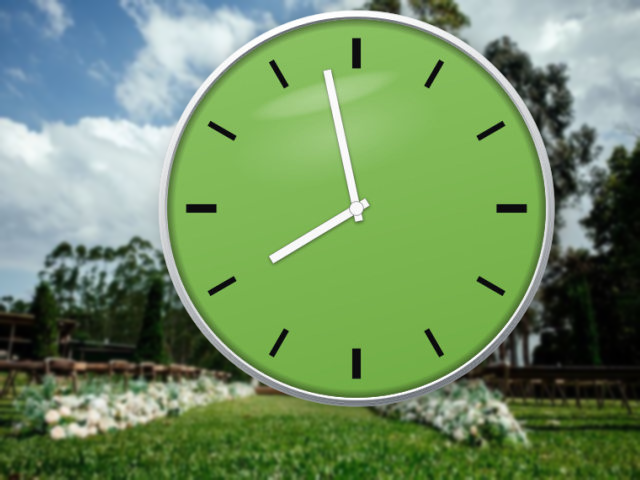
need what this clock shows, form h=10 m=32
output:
h=7 m=58
